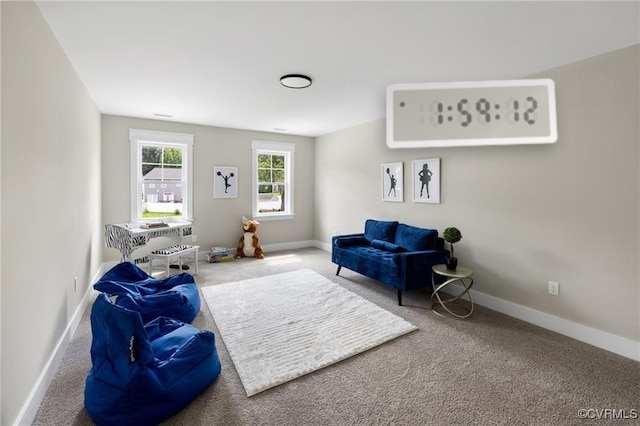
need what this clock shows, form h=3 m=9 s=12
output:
h=1 m=59 s=12
